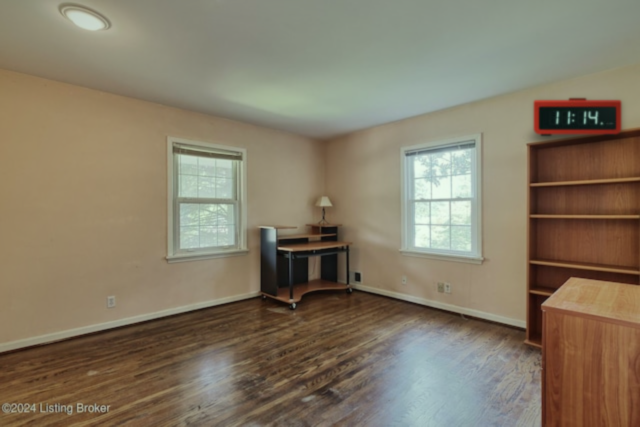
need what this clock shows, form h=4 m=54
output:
h=11 m=14
